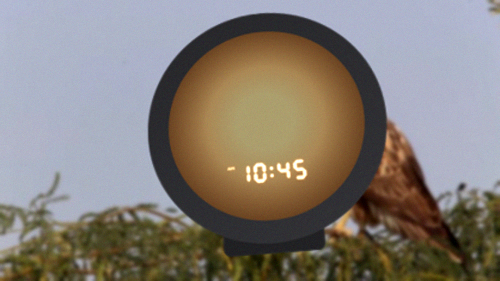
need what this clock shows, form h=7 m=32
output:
h=10 m=45
